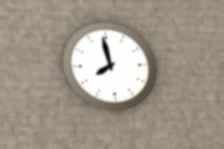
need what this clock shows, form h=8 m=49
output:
h=7 m=59
